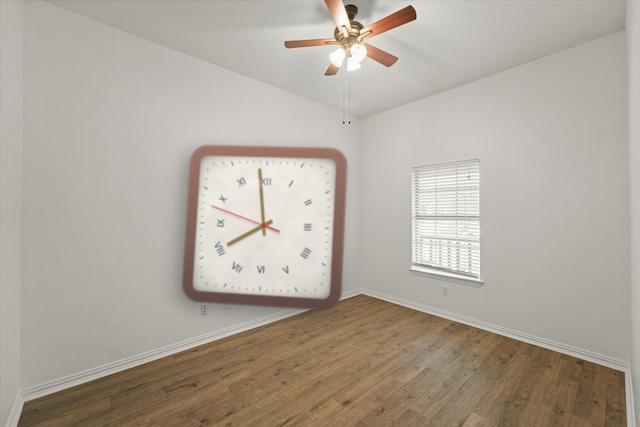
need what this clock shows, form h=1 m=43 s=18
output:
h=7 m=58 s=48
